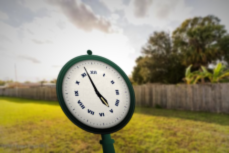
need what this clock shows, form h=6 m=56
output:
h=4 m=57
